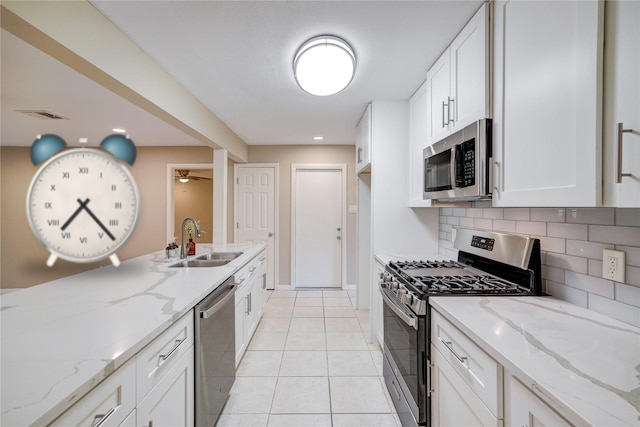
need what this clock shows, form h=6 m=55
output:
h=7 m=23
